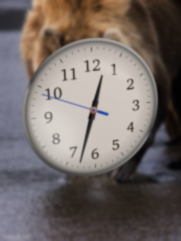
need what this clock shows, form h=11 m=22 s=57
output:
h=12 m=32 s=49
